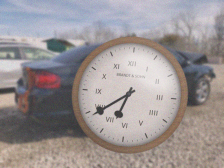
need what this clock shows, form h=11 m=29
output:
h=6 m=39
